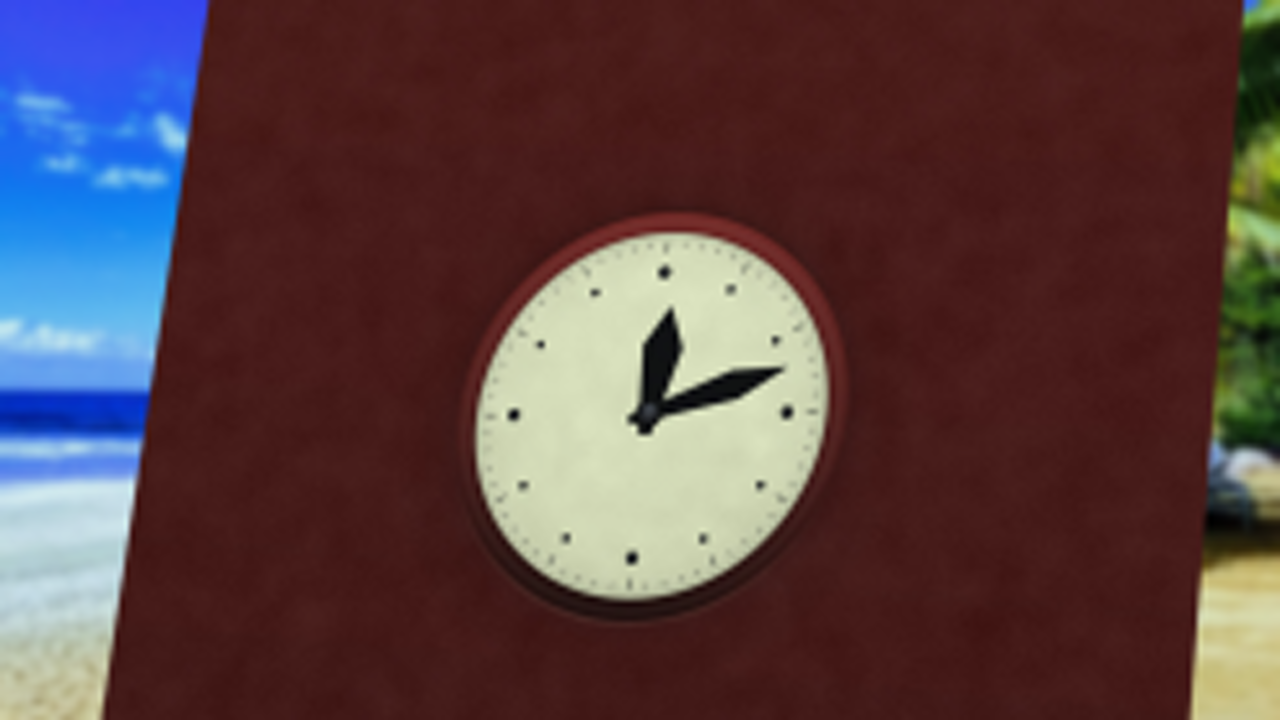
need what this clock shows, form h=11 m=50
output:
h=12 m=12
